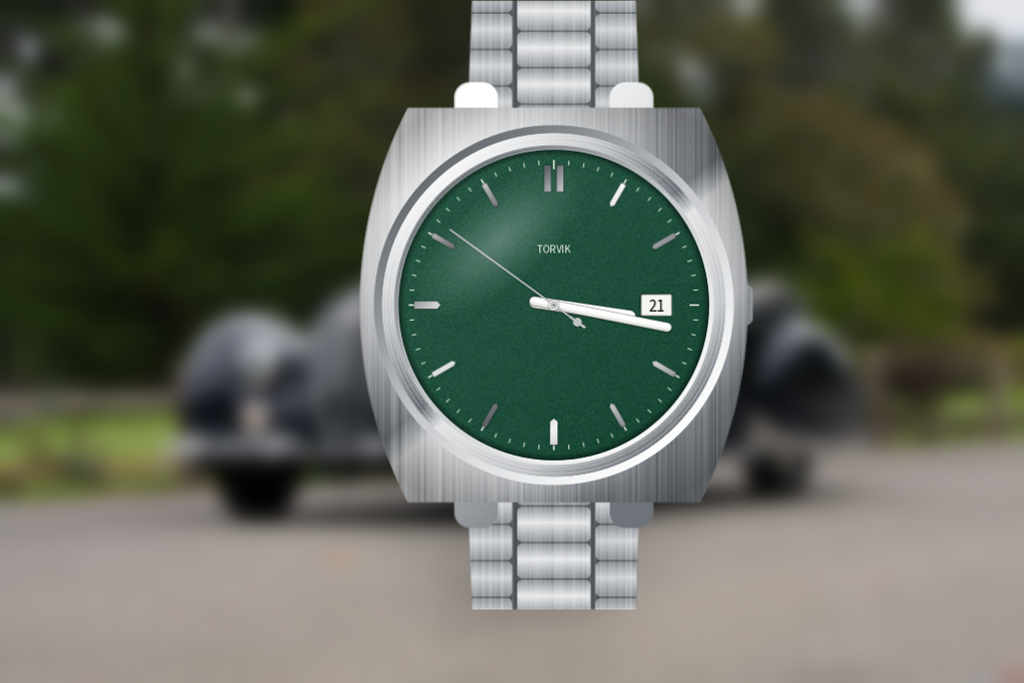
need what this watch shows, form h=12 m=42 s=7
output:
h=3 m=16 s=51
